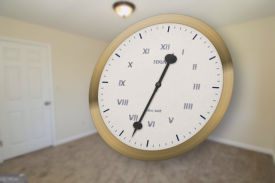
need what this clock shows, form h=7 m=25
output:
h=12 m=33
